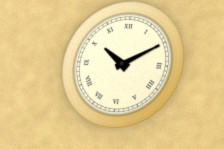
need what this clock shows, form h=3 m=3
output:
h=10 m=10
